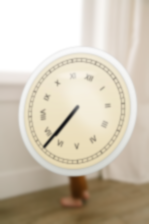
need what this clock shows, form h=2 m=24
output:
h=6 m=33
